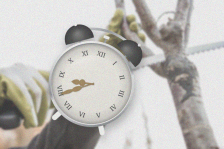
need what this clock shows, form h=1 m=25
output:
h=8 m=39
